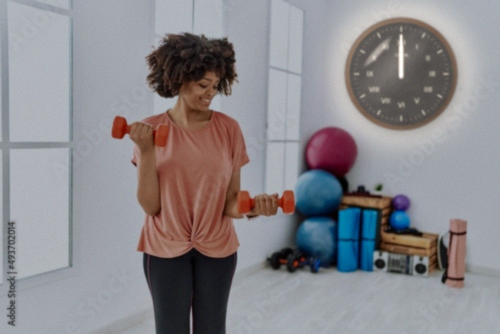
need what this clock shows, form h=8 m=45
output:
h=12 m=0
